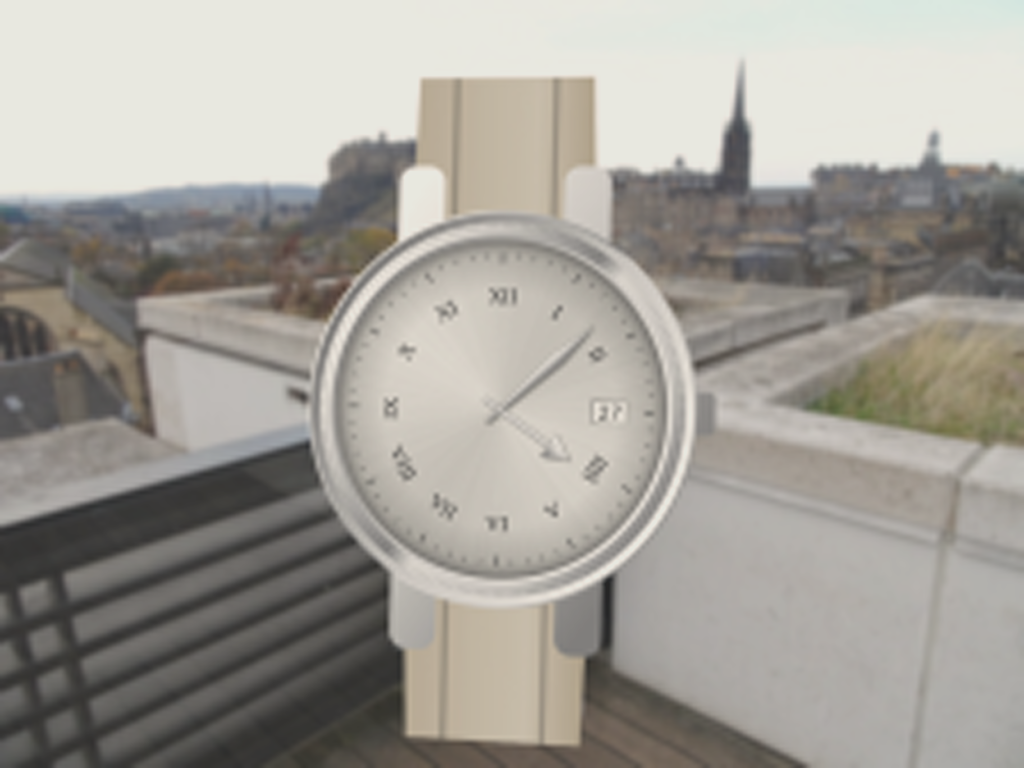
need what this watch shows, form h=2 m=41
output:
h=4 m=8
